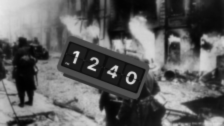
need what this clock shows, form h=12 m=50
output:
h=12 m=40
